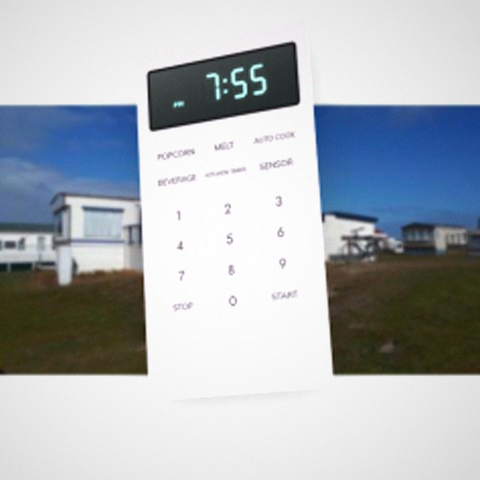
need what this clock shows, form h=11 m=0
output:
h=7 m=55
